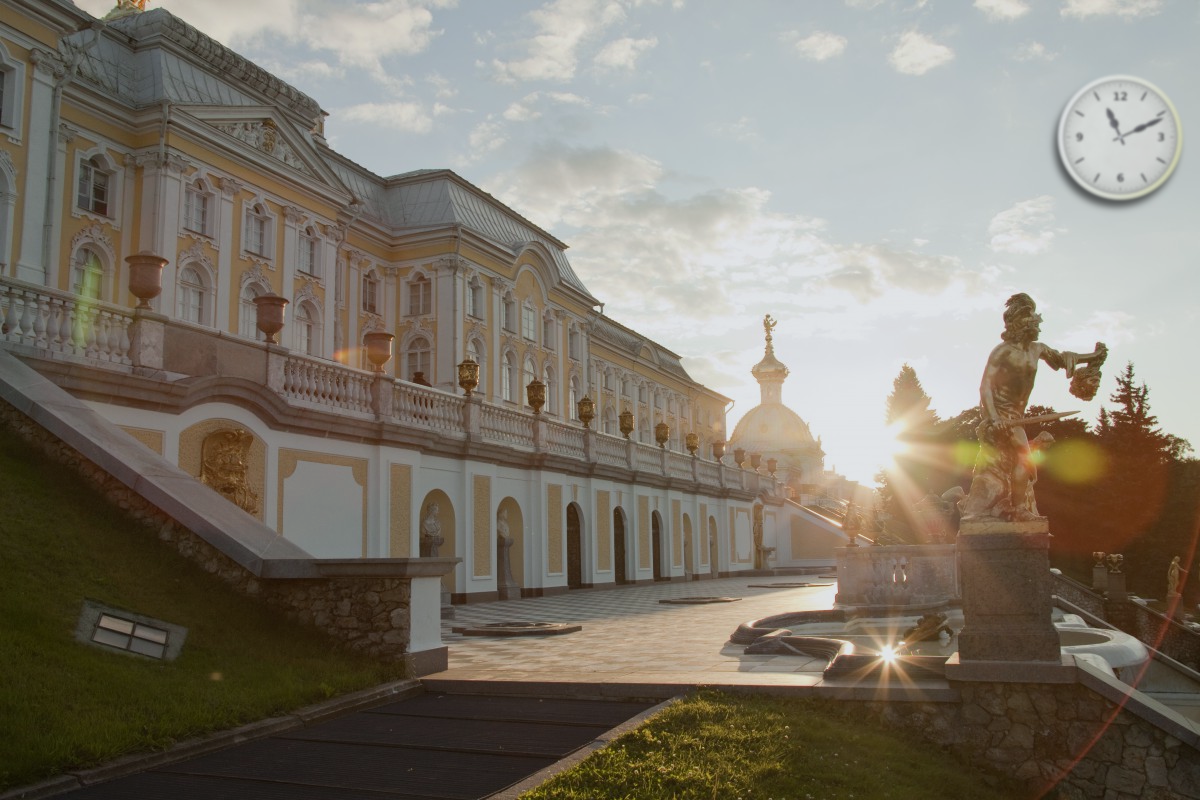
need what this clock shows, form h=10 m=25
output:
h=11 m=11
